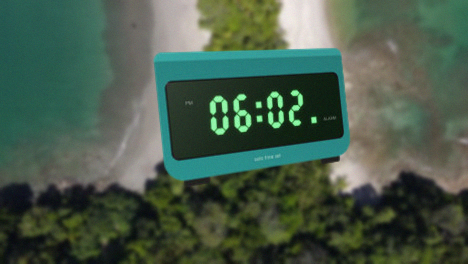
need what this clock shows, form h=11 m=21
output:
h=6 m=2
